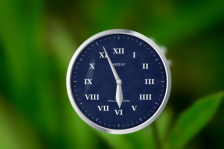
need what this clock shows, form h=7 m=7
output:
h=5 m=56
